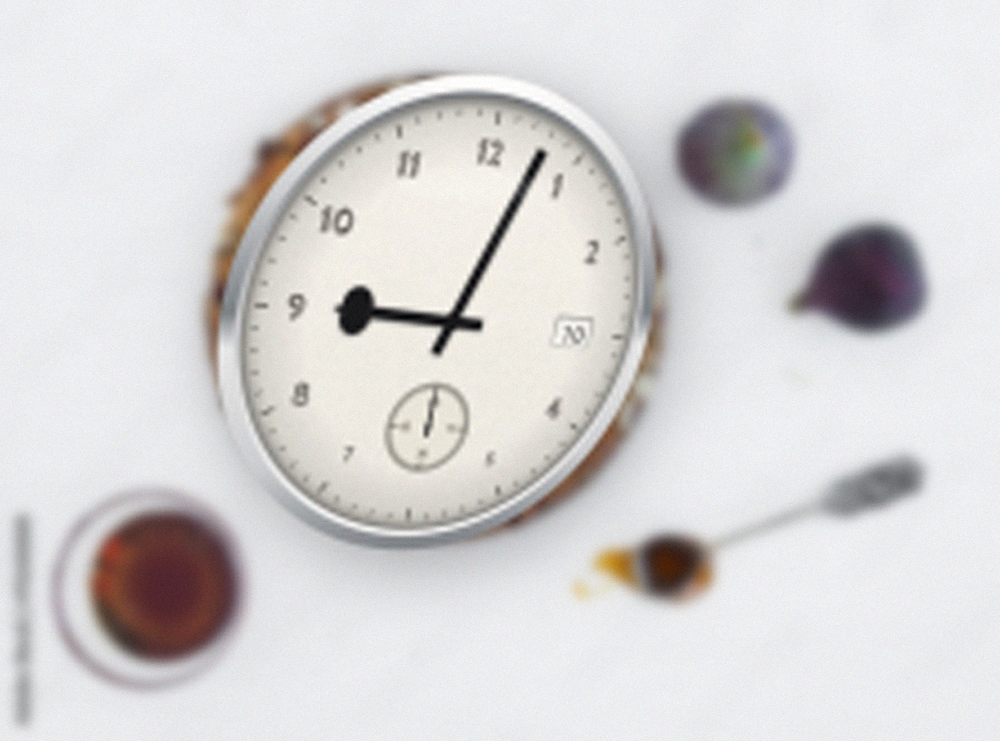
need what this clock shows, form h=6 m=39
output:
h=9 m=3
